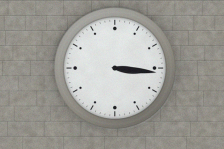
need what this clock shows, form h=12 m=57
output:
h=3 m=16
